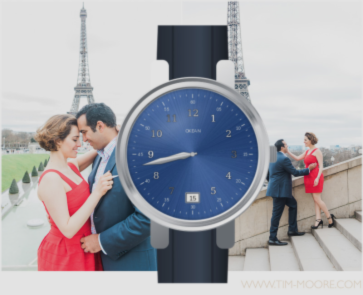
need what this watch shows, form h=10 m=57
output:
h=8 m=43
